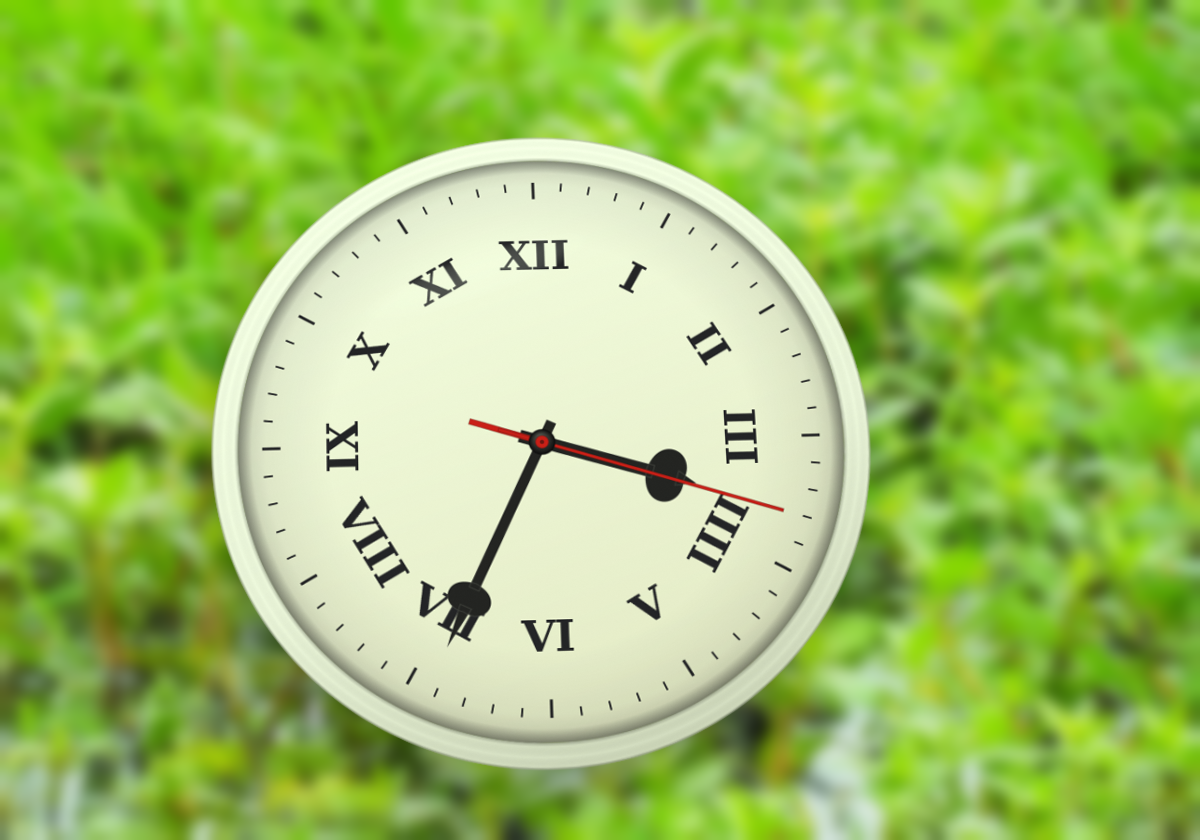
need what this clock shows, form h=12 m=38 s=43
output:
h=3 m=34 s=18
